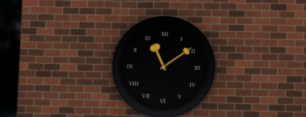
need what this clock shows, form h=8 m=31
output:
h=11 m=9
